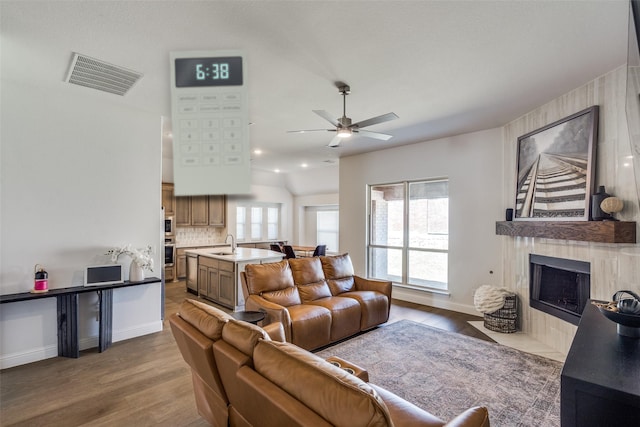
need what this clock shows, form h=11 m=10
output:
h=6 m=38
